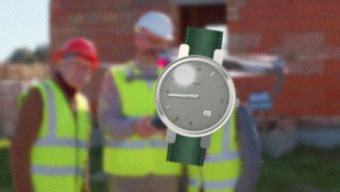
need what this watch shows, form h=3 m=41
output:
h=8 m=44
